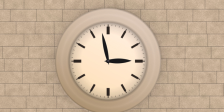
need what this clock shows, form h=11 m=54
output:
h=2 m=58
